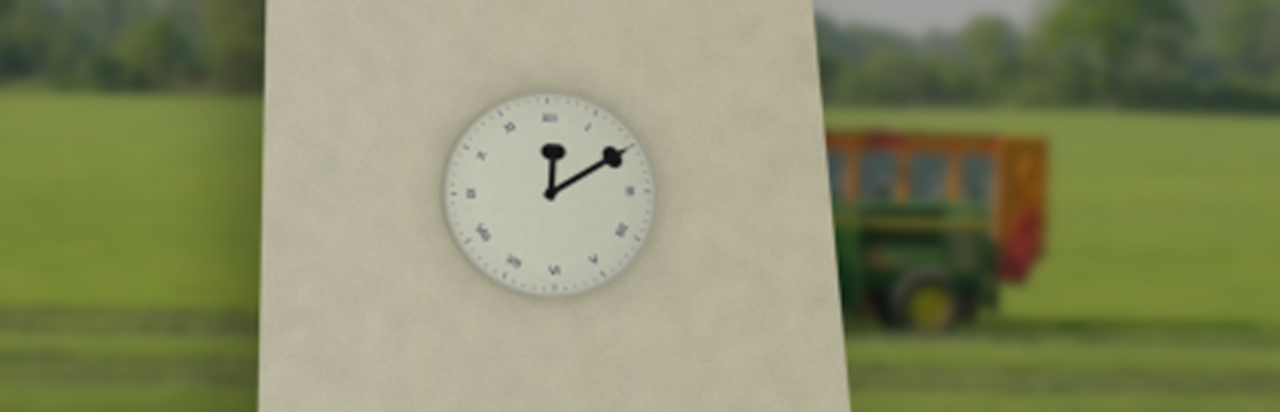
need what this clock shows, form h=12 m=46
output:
h=12 m=10
